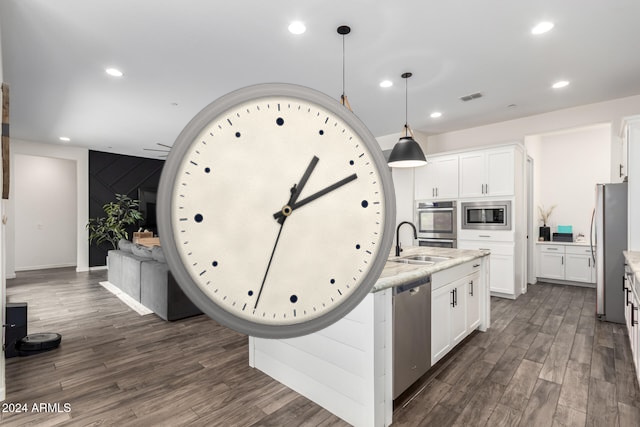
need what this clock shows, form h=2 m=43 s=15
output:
h=1 m=11 s=34
